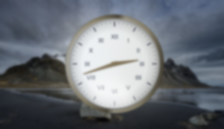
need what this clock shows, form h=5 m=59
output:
h=2 m=42
